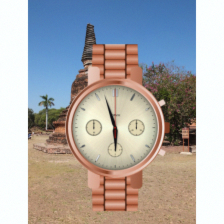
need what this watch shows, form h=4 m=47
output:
h=5 m=57
